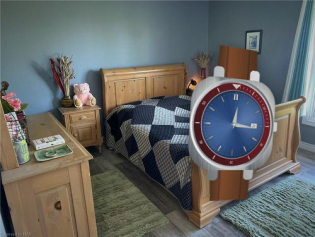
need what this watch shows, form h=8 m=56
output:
h=12 m=16
